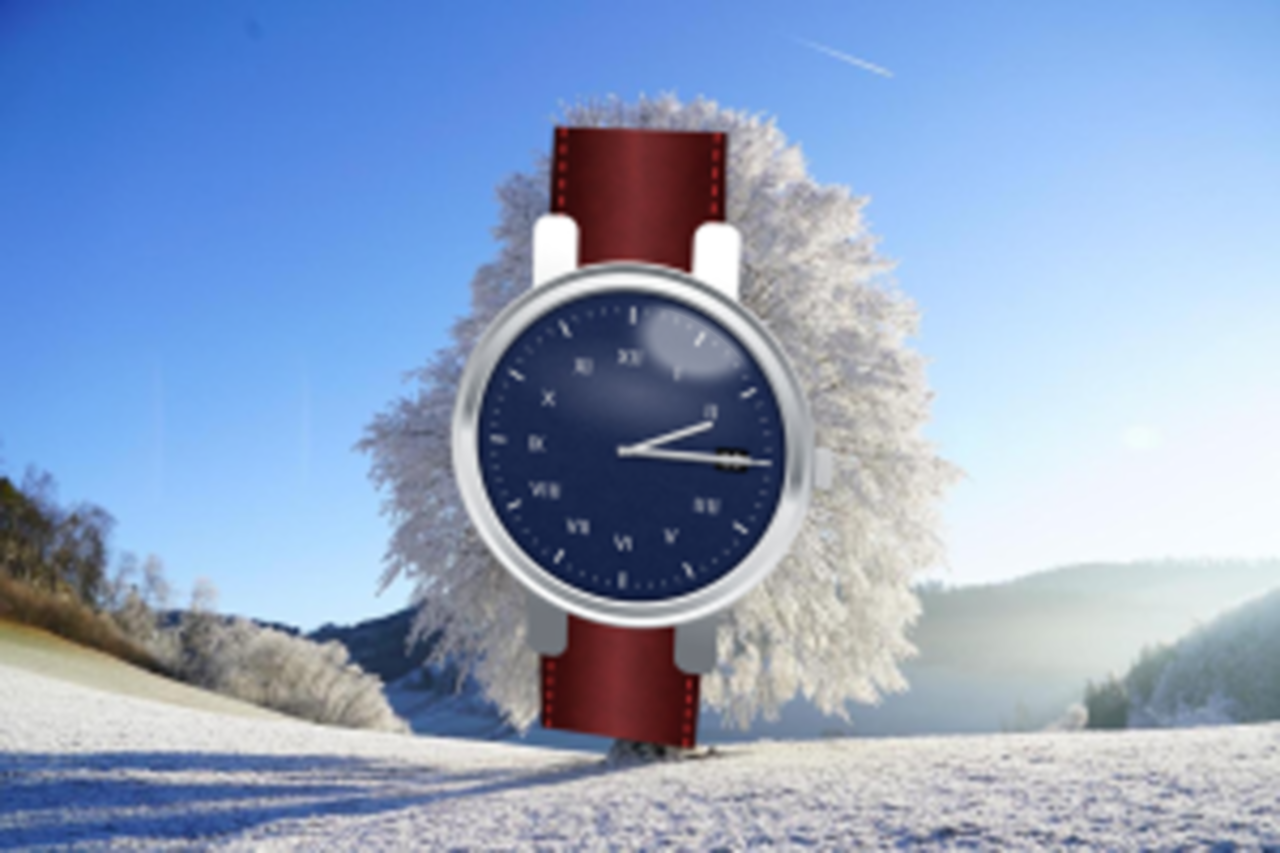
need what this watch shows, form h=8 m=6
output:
h=2 m=15
